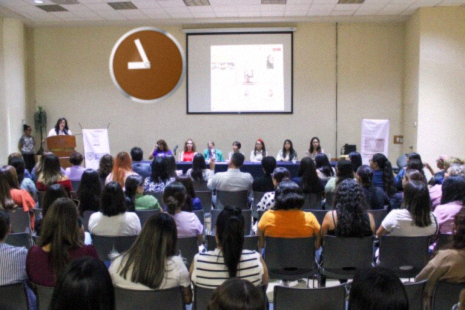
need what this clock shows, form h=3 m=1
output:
h=8 m=56
